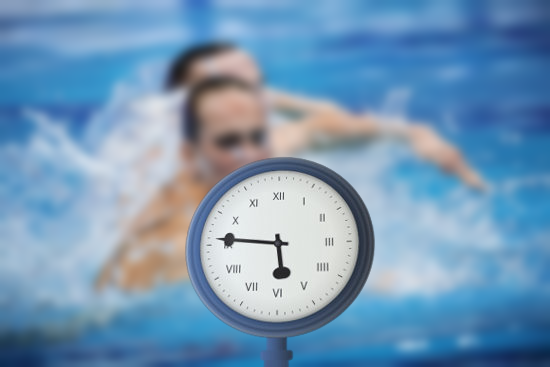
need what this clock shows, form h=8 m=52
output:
h=5 m=46
